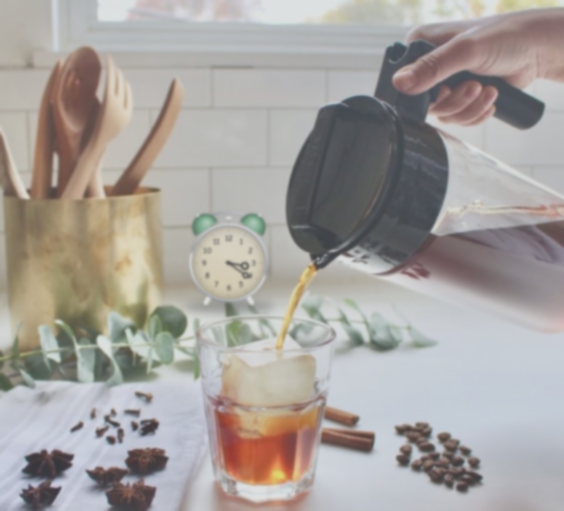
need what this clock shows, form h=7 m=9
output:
h=3 m=21
